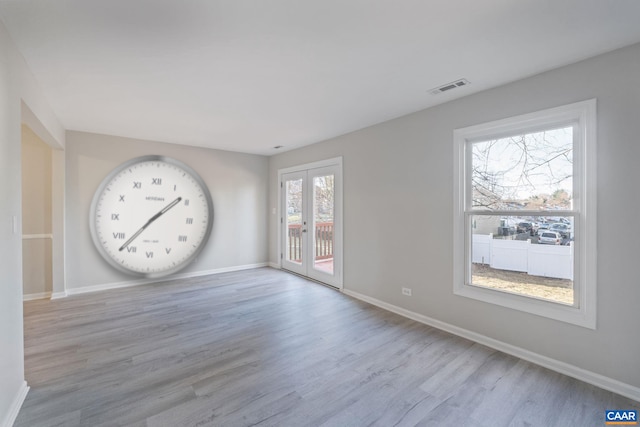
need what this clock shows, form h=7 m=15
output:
h=1 m=37
